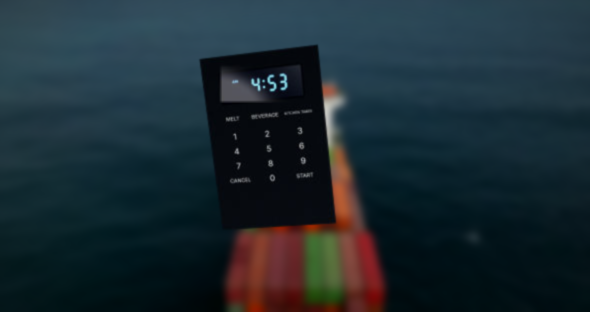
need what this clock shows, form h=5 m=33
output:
h=4 m=53
